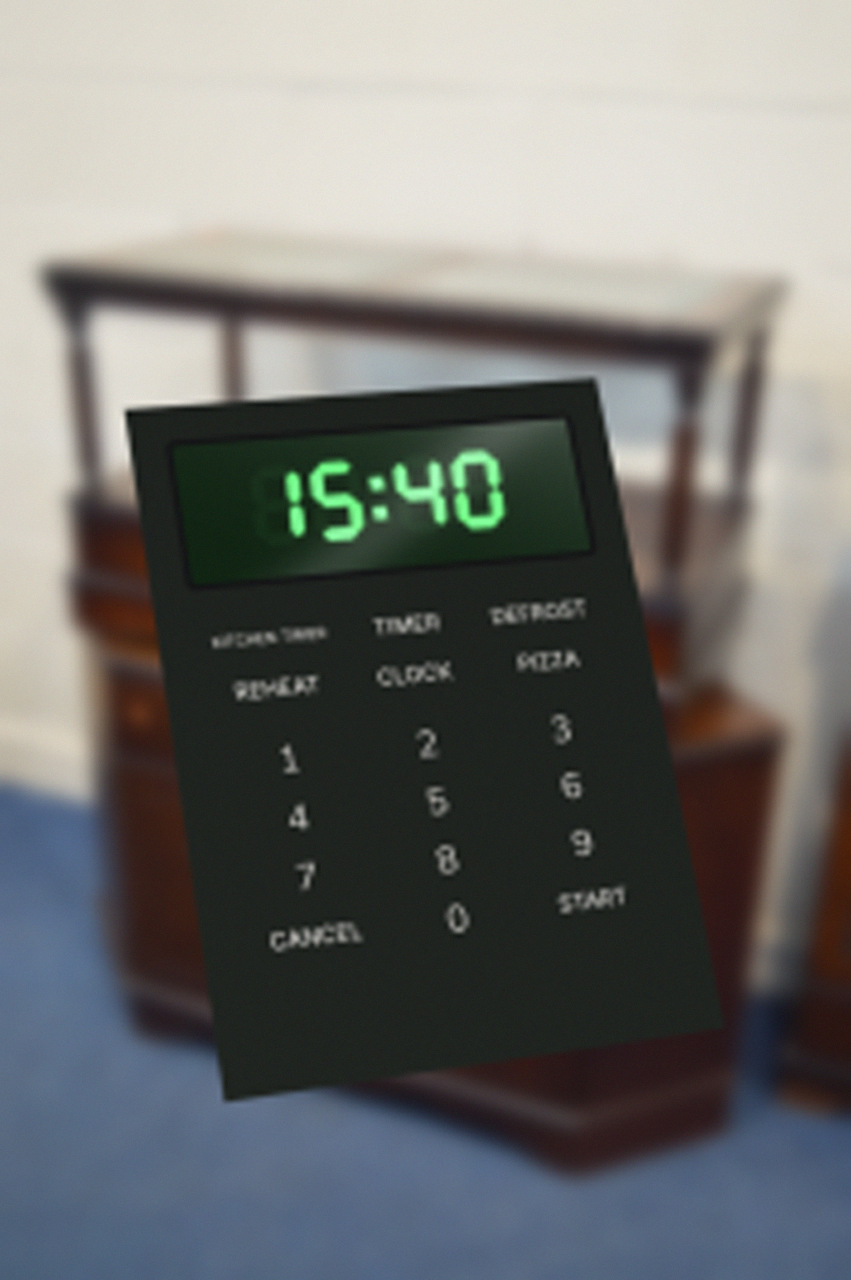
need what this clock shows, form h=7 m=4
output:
h=15 m=40
